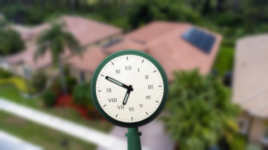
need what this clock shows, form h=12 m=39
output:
h=6 m=50
